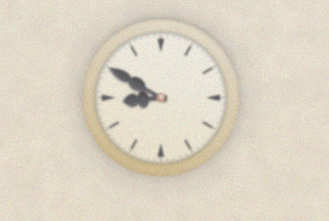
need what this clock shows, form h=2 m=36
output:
h=8 m=50
